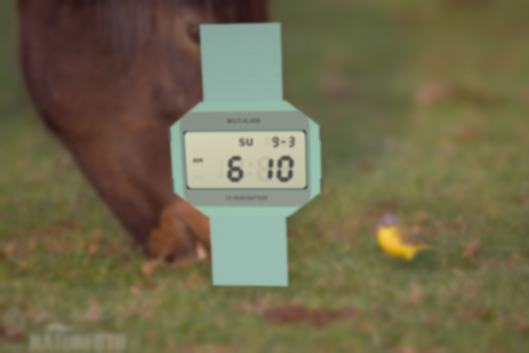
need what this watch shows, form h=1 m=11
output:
h=6 m=10
